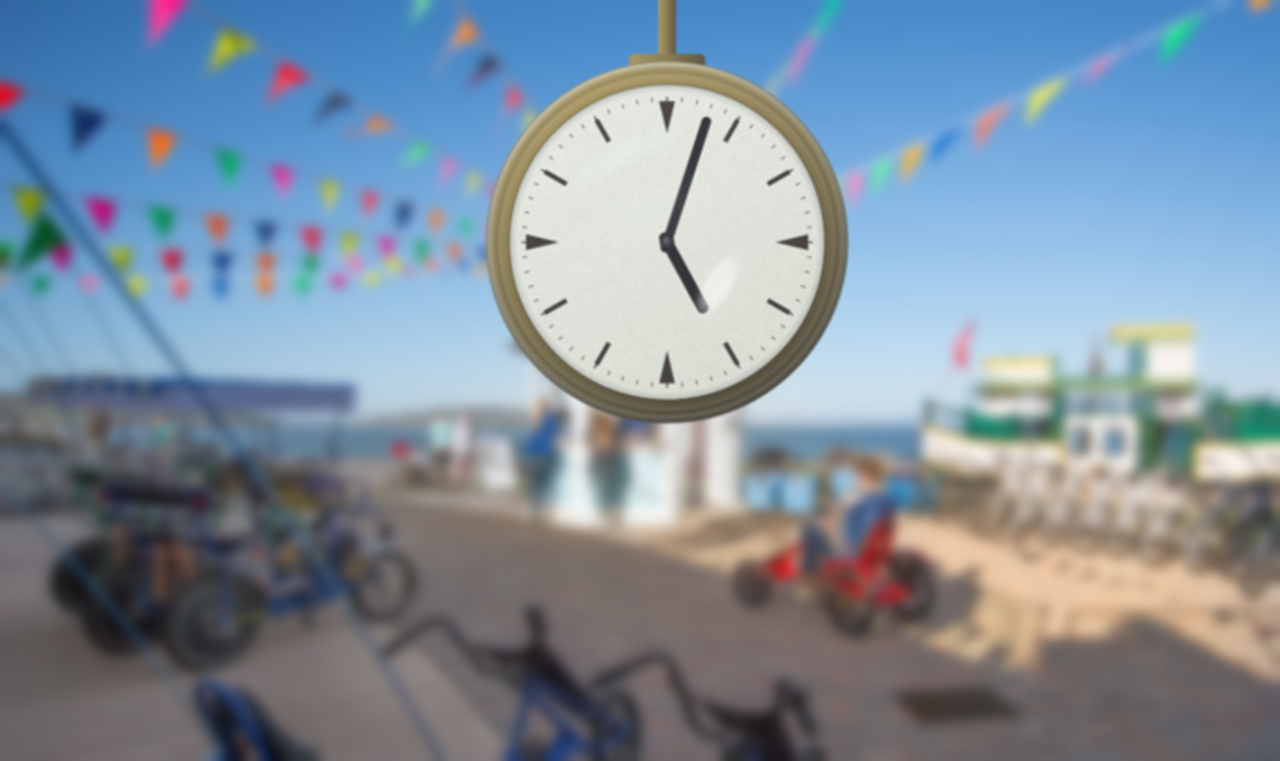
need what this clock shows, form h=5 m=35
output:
h=5 m=3
